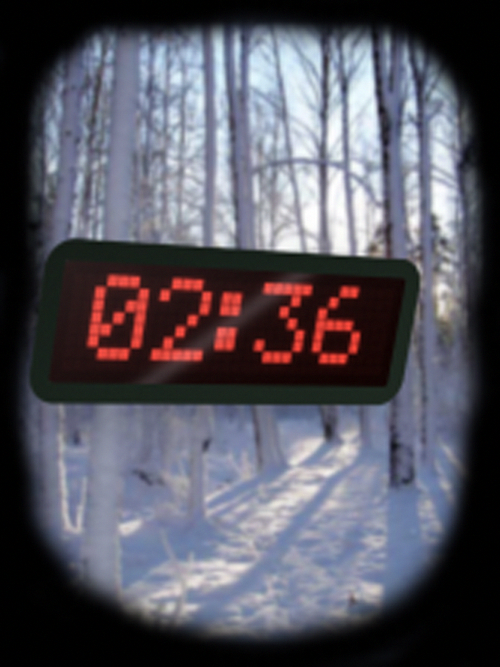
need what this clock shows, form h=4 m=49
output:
h=2 m=36
